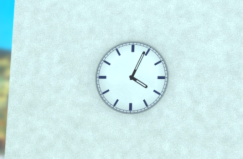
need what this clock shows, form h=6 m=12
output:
h=4 m=4
